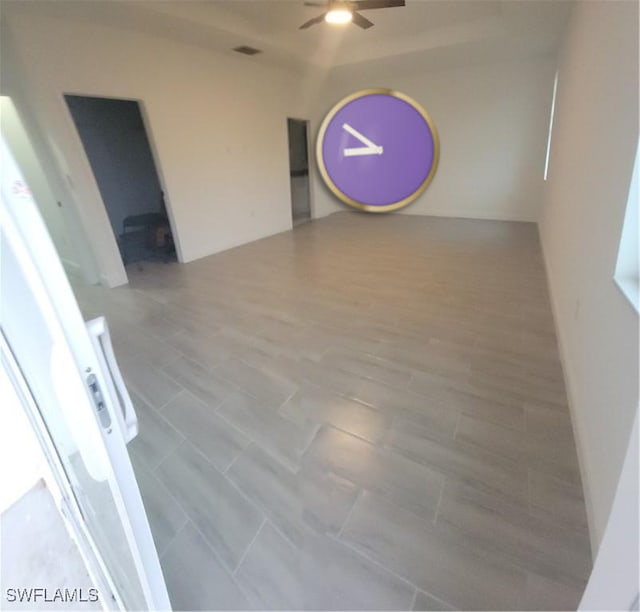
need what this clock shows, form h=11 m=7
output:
h=8 m=51
